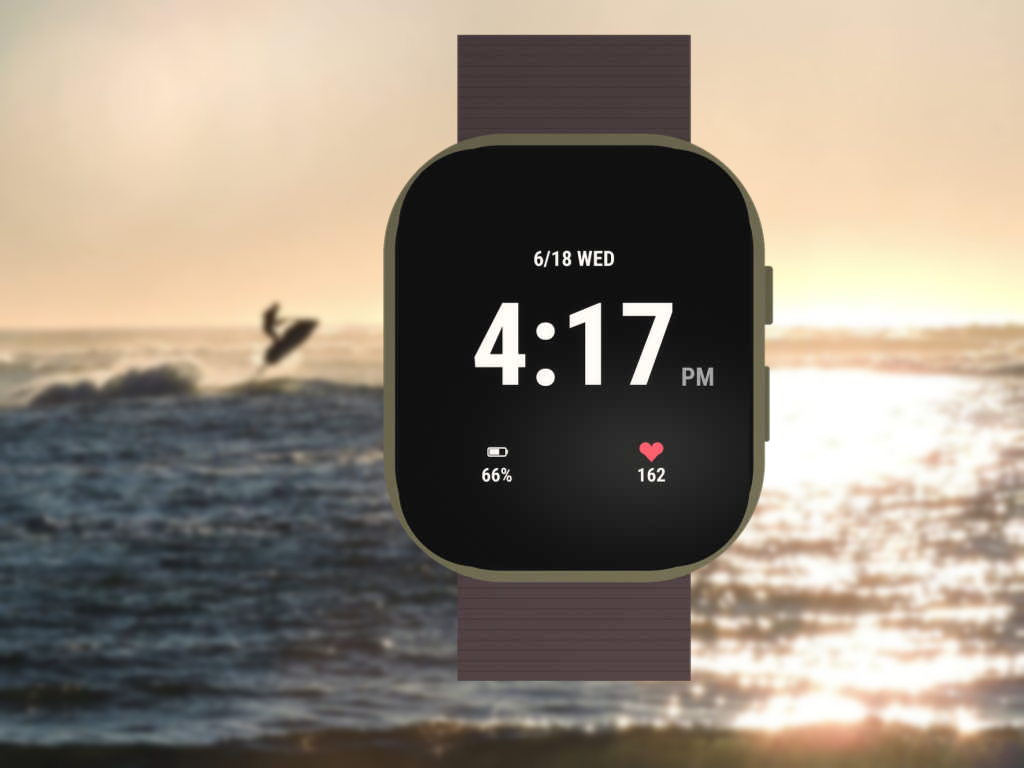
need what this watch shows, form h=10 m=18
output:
h=4 m=17
